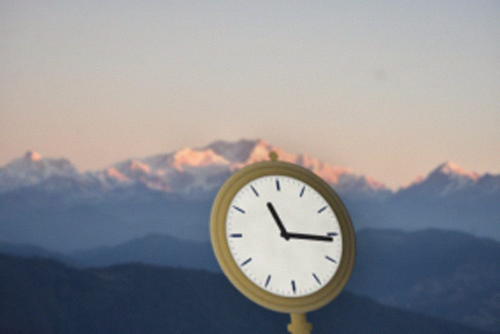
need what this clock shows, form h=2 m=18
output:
h=11 m=16
